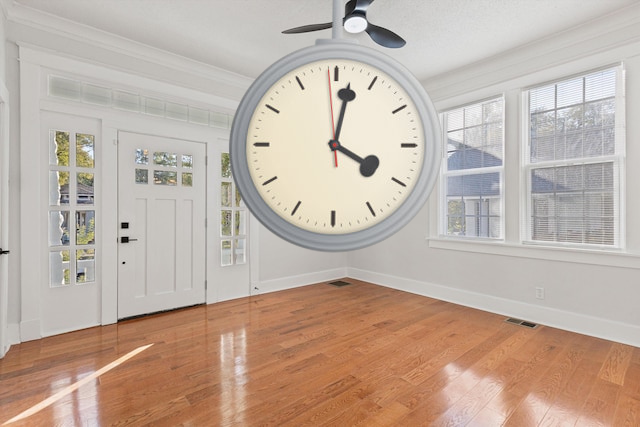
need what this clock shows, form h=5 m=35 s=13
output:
h=4 m=1 s=59
